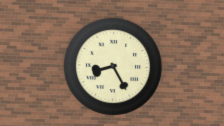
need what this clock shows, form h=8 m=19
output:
h=8 m=25
